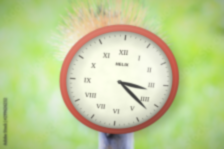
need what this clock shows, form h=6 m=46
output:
h=3 m=22
